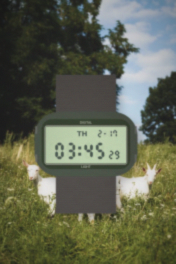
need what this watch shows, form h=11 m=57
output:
h=3 m=45
